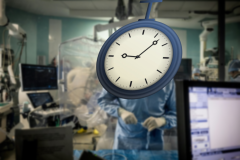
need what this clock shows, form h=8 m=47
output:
h=9 m=7
